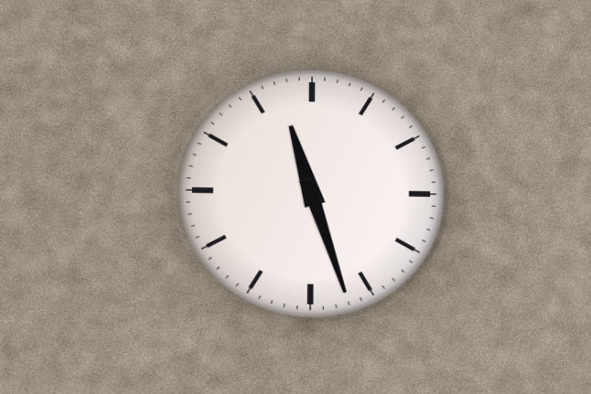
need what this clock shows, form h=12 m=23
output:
h=11 m=27
